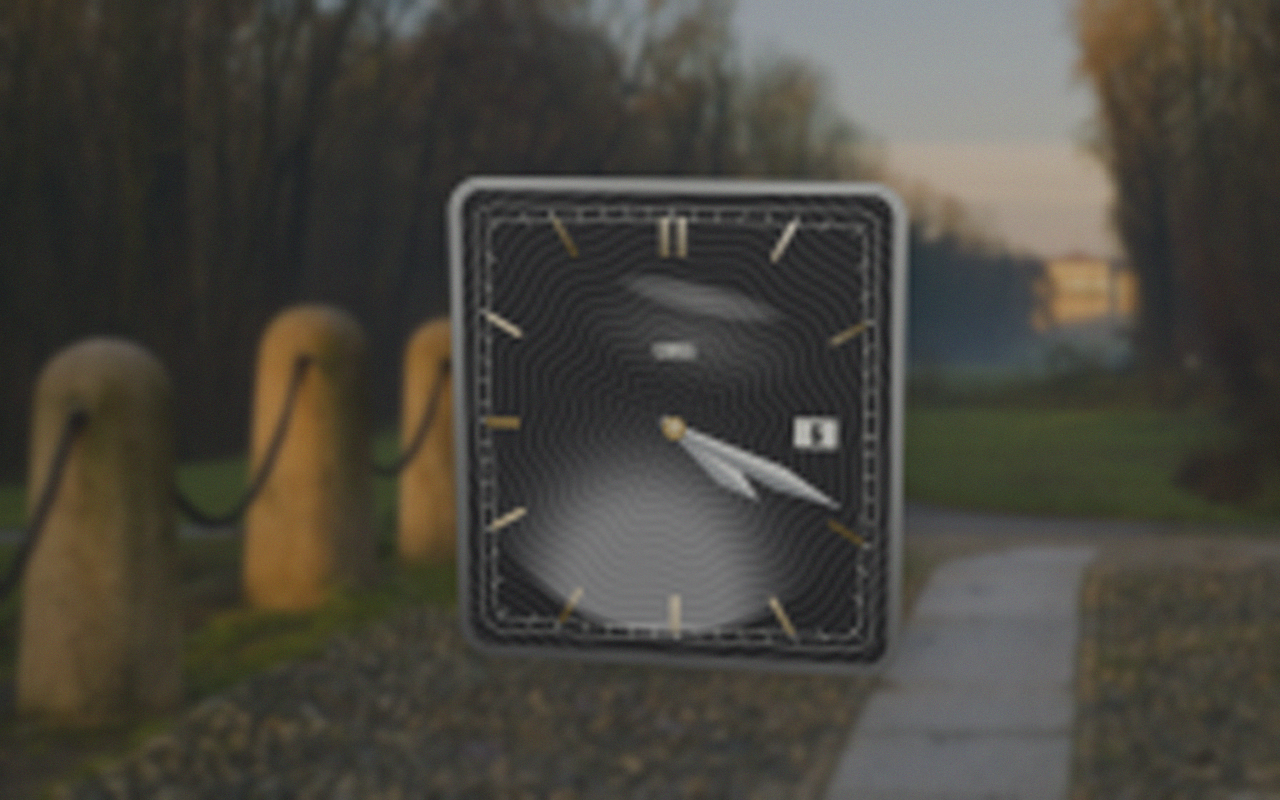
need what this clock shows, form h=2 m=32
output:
h=4 m=19
